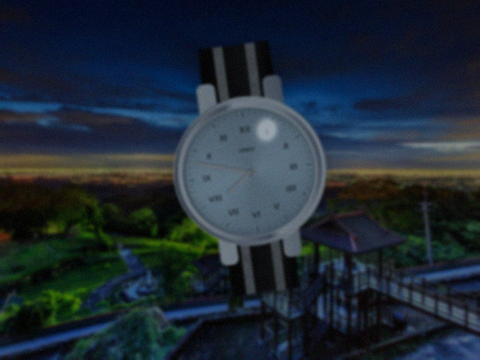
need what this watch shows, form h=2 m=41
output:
h=7 m=48
